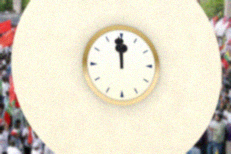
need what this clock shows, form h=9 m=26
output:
h=11 m=59
